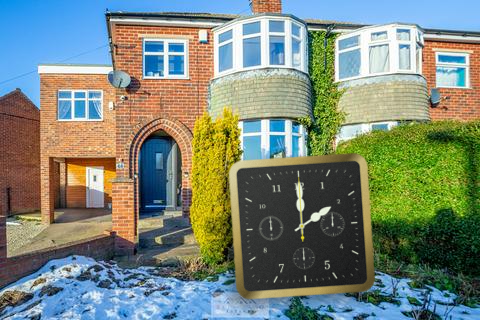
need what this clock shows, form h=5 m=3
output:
h=2 m=0
